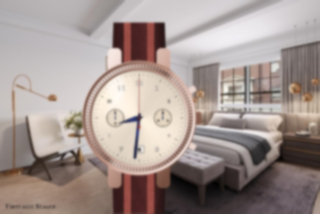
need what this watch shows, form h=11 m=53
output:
h=8 m=31
